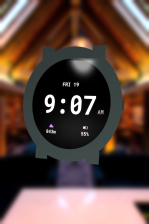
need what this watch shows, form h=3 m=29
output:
h=9 m=7
